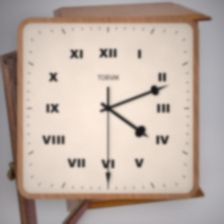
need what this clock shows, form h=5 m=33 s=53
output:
h=4 m=11 s=30
